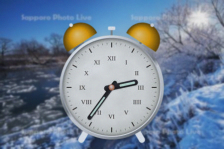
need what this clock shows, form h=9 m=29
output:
h=2 m=36
